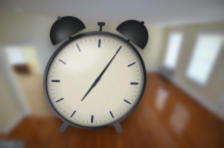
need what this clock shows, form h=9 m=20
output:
h=7 m=5
